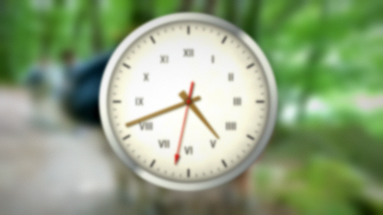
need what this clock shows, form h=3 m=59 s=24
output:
h=4 m=41 s=32
